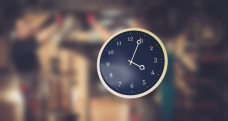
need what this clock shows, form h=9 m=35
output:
h=4 m=4
